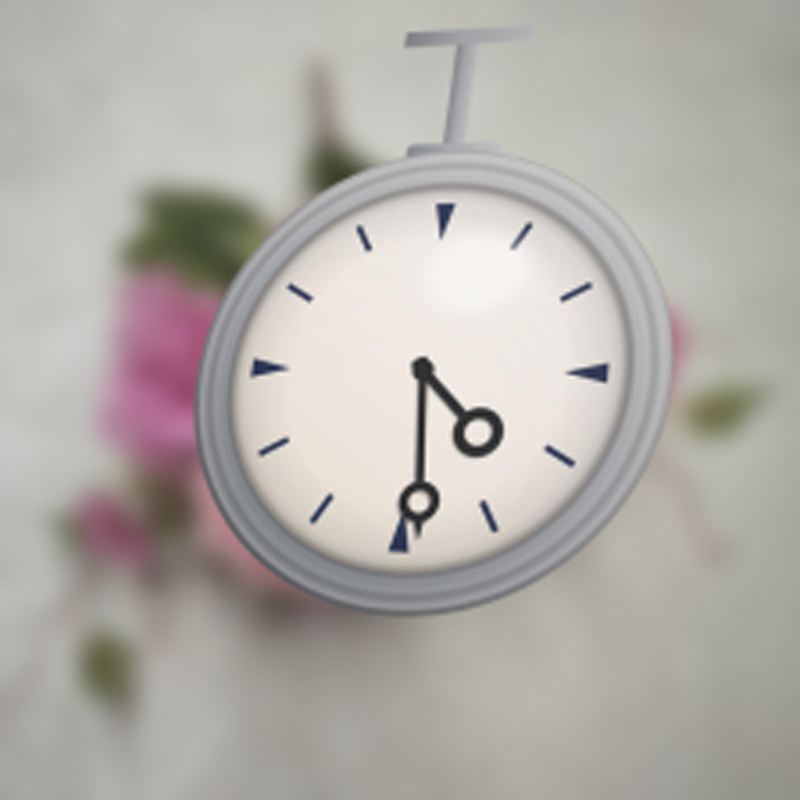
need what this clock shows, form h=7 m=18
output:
h=4 m=29
